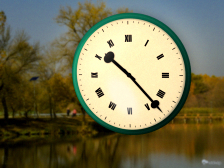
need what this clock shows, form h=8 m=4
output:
h=10 m=23
